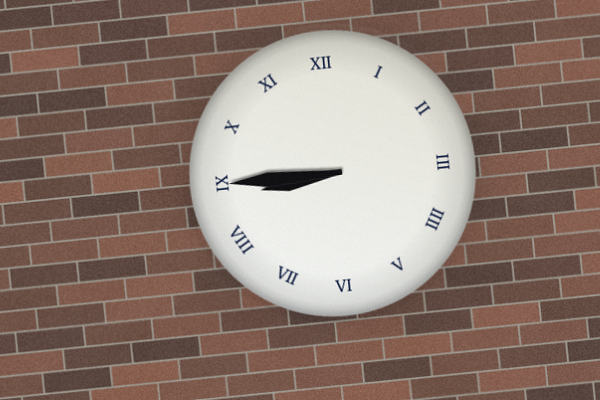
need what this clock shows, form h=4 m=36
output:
h=8 m=45
